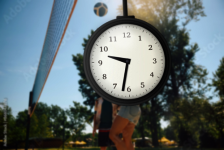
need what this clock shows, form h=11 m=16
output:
h=9 m=32
